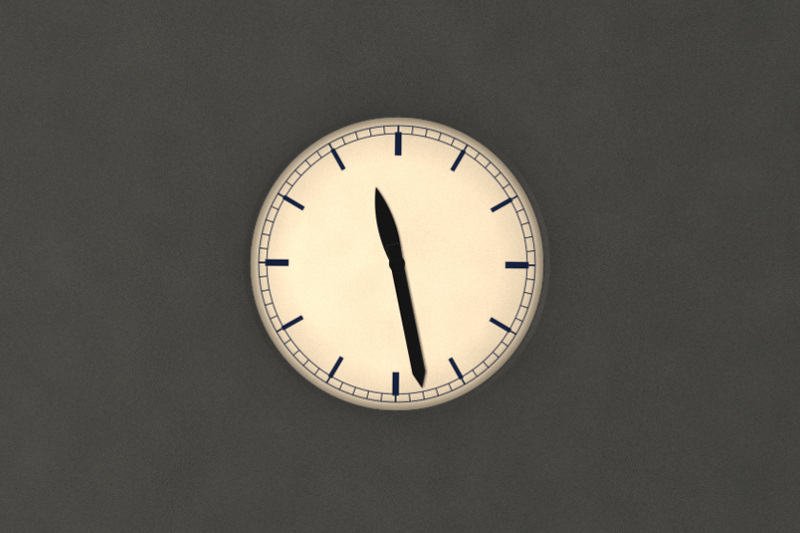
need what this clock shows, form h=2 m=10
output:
h=11 m=28
